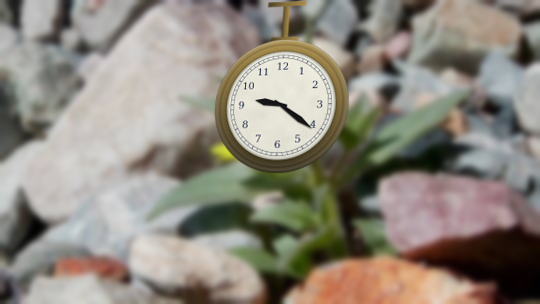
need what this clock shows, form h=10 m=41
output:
h=9 m=21
